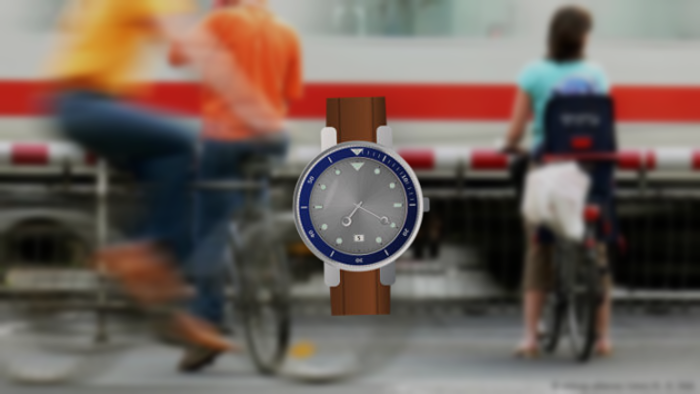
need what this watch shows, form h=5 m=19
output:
h=7 m=20
